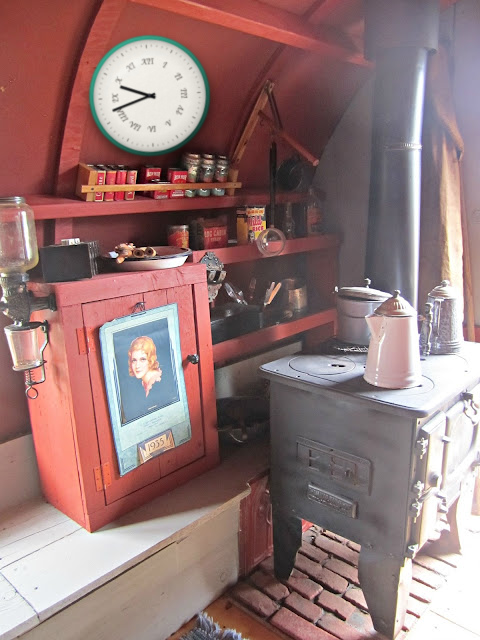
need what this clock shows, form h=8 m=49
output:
h=9 m=42
